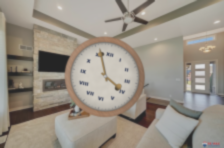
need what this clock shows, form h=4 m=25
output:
h=3 m=56
